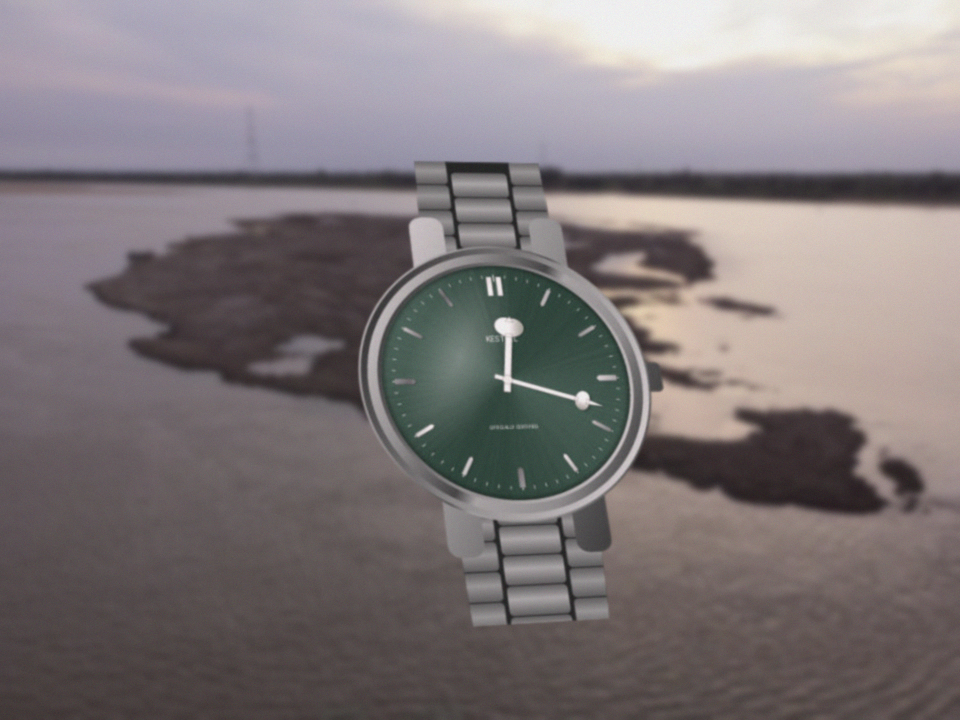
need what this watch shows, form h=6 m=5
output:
h=12 m=18
